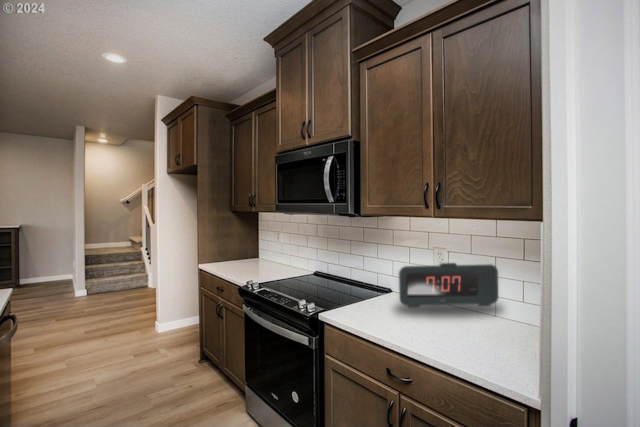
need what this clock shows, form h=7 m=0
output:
h=7 m=7
